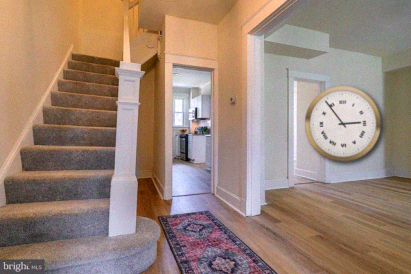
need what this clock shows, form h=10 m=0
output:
h=2 m=54
